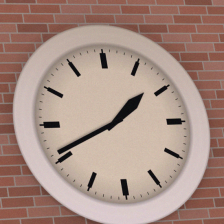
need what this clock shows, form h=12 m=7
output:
h=1 m=41
